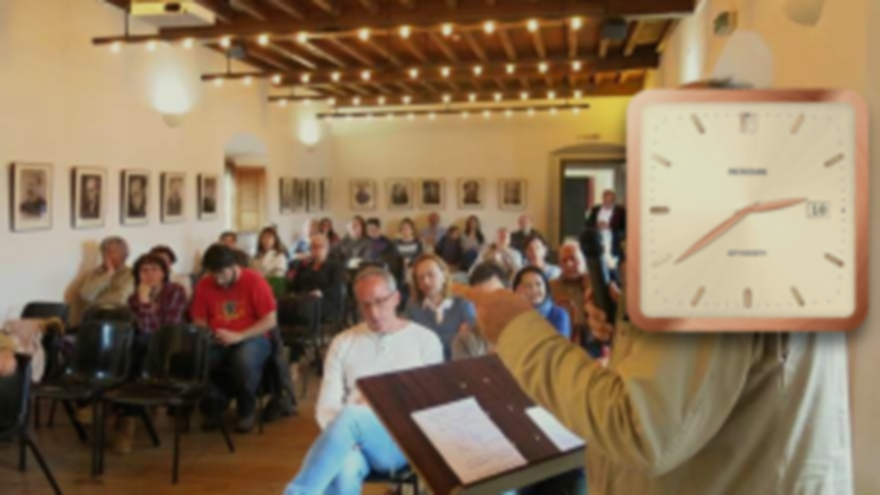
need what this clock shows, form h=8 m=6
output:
h=2 m=39
